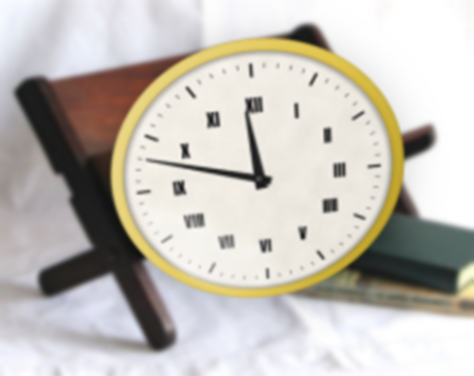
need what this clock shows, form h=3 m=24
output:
h=11 m=48
